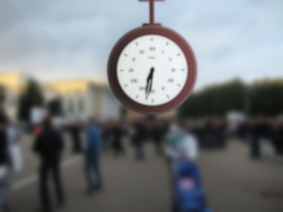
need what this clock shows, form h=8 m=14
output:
h=6 m=32
